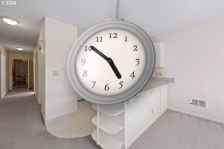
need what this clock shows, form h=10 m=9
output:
h=4 m=51
